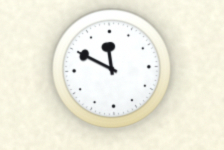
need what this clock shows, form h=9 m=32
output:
h=11 m=50
